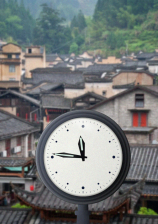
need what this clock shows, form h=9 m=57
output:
h=11 m=46
